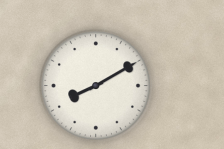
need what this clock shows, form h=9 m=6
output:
h=8 m=10
